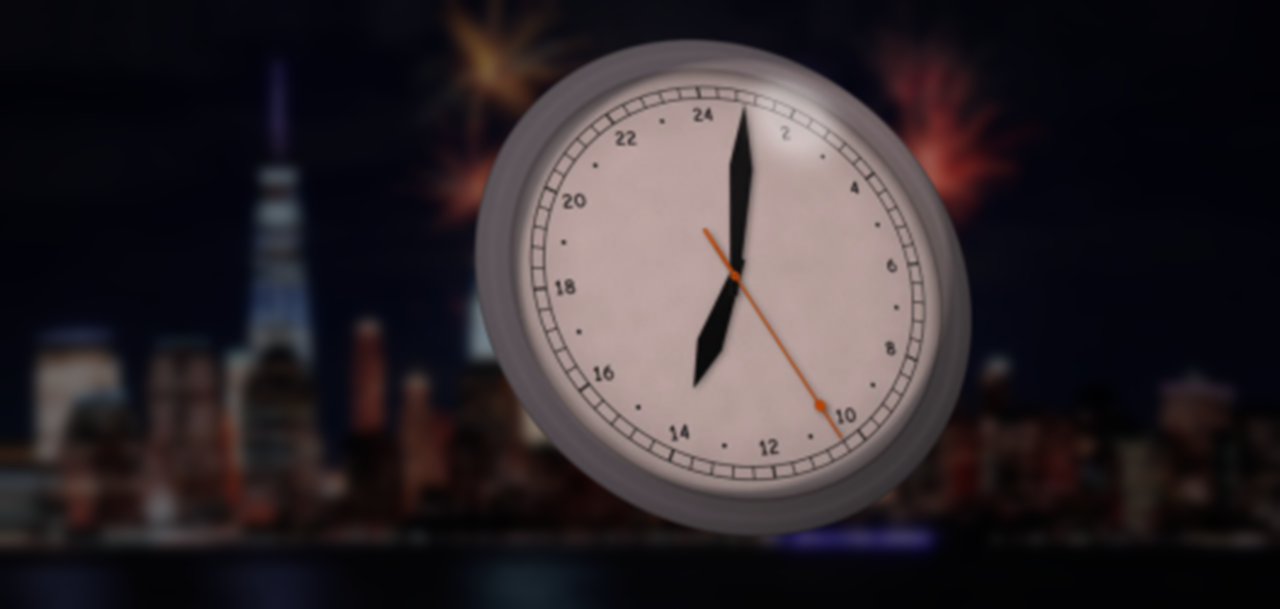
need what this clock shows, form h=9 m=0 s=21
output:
h=14 m=2 s=26
